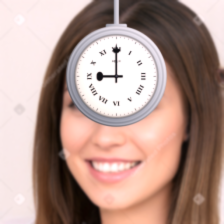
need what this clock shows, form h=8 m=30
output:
h=9 m=0
